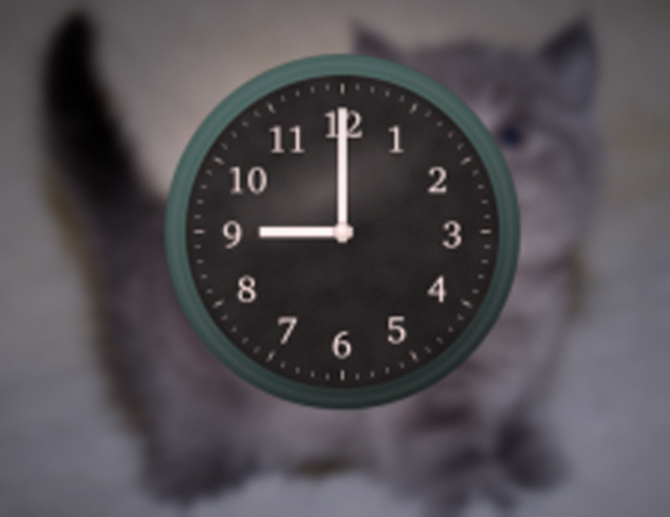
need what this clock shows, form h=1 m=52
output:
h=9 m=0
